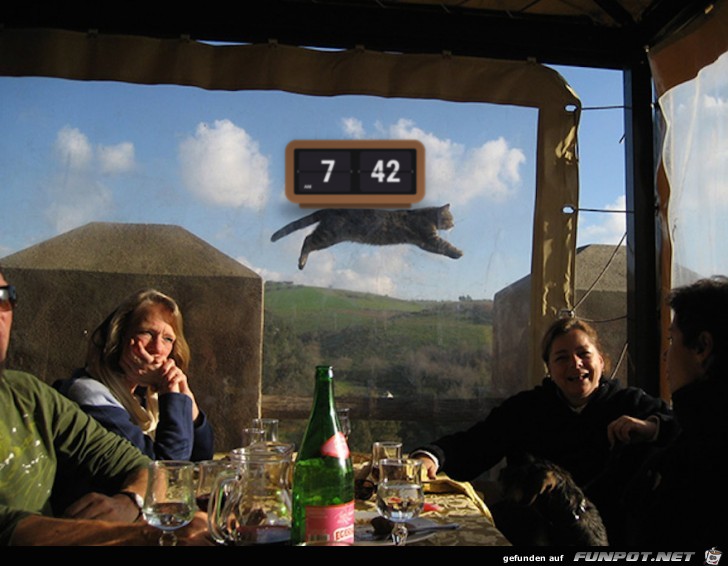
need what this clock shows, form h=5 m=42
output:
h=7 m=42
